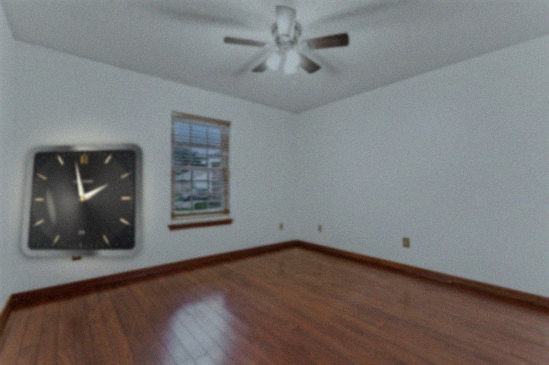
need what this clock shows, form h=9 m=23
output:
h=1 m=58
